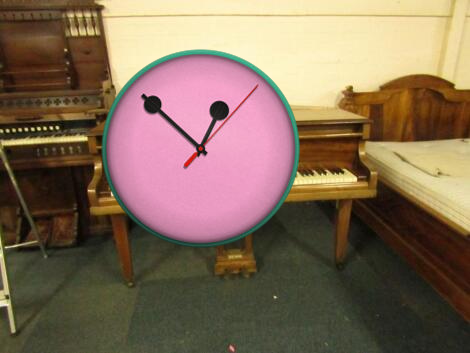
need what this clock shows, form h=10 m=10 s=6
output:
h=12 m=52 s=7
